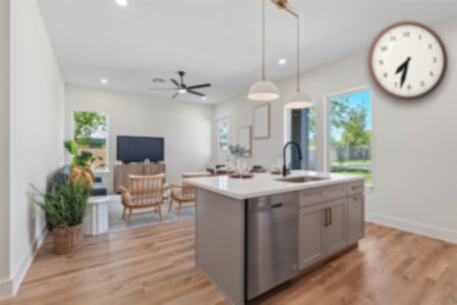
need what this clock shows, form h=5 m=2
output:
h=7 m=33
